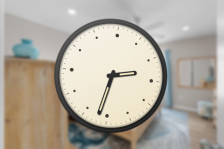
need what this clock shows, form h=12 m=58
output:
h=2 m=32
